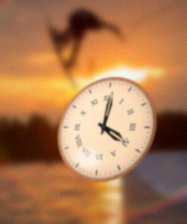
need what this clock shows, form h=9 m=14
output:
h=4 m=1
